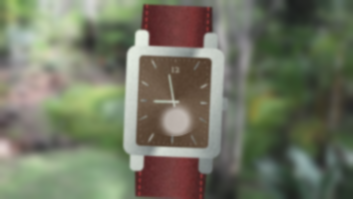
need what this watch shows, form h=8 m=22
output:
h=8 m=58
